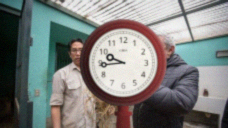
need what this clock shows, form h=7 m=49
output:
h=9 m=44
